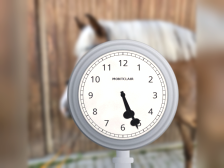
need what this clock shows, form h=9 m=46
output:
h=5 m=26
